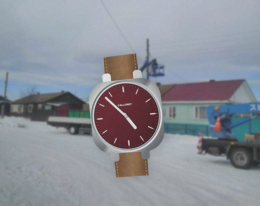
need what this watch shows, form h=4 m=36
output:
h=4 m=53
